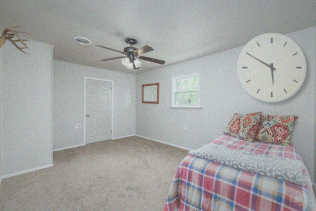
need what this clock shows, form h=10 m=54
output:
h=5 m=50
